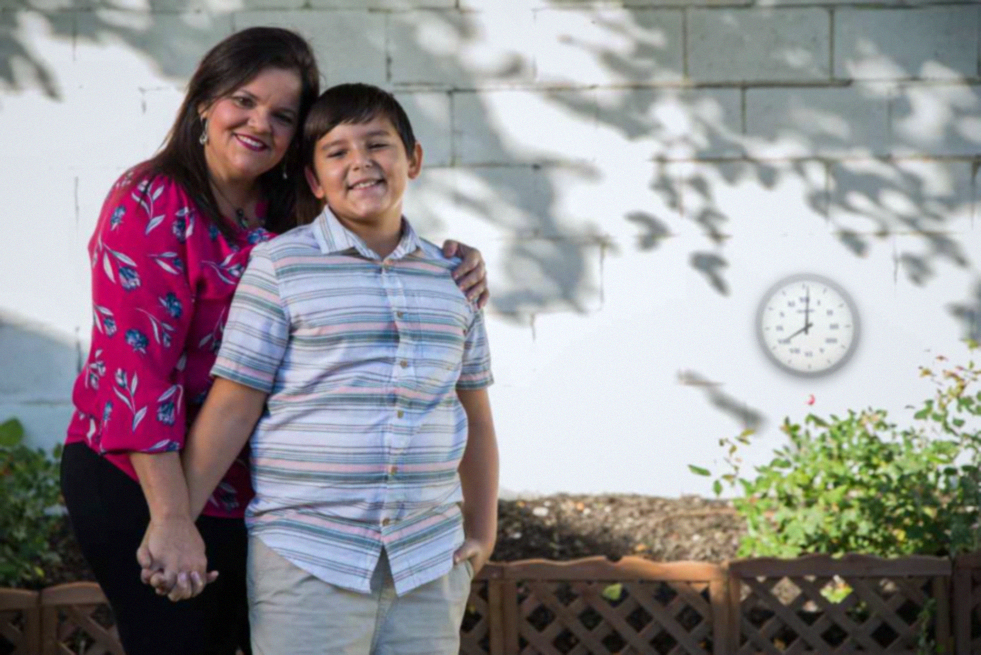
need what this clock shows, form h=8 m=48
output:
h=8 m=1
